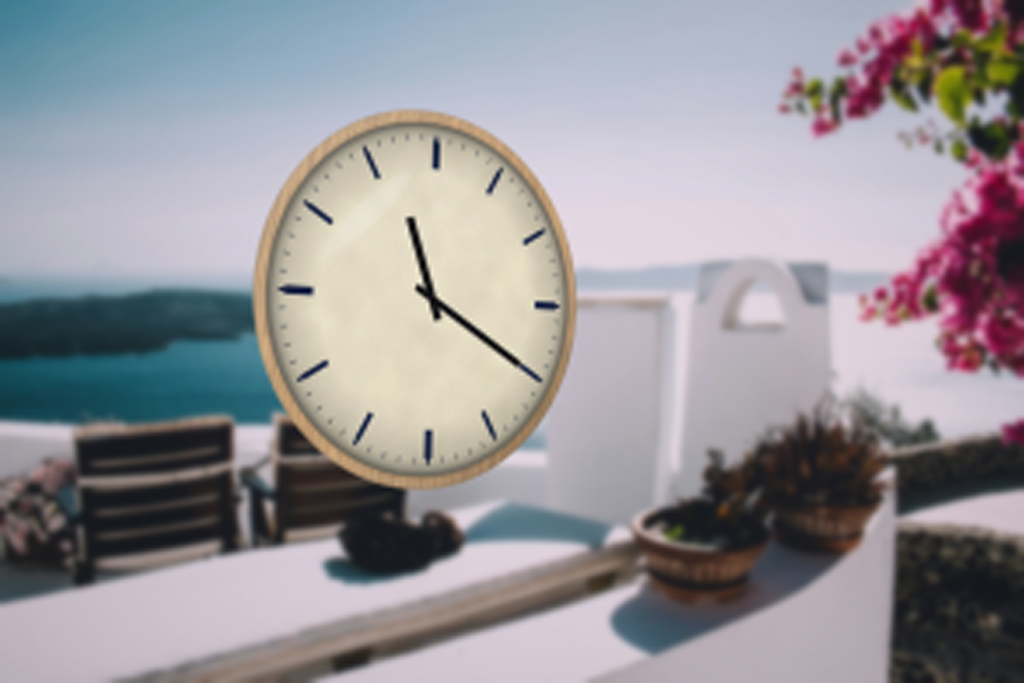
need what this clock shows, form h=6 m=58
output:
h=11 m=20
